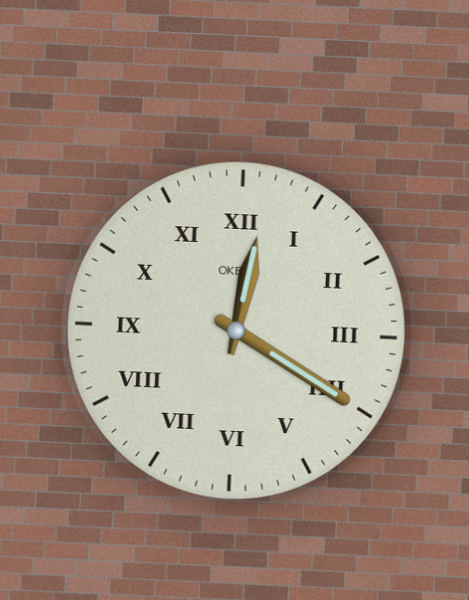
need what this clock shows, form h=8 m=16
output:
h=12 m=20
